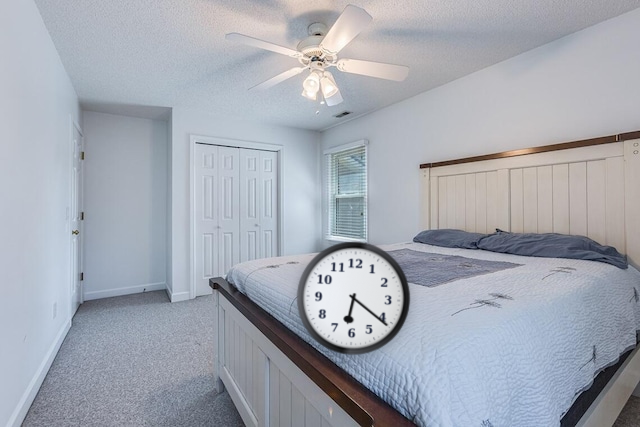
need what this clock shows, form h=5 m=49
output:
h=6 m=21
